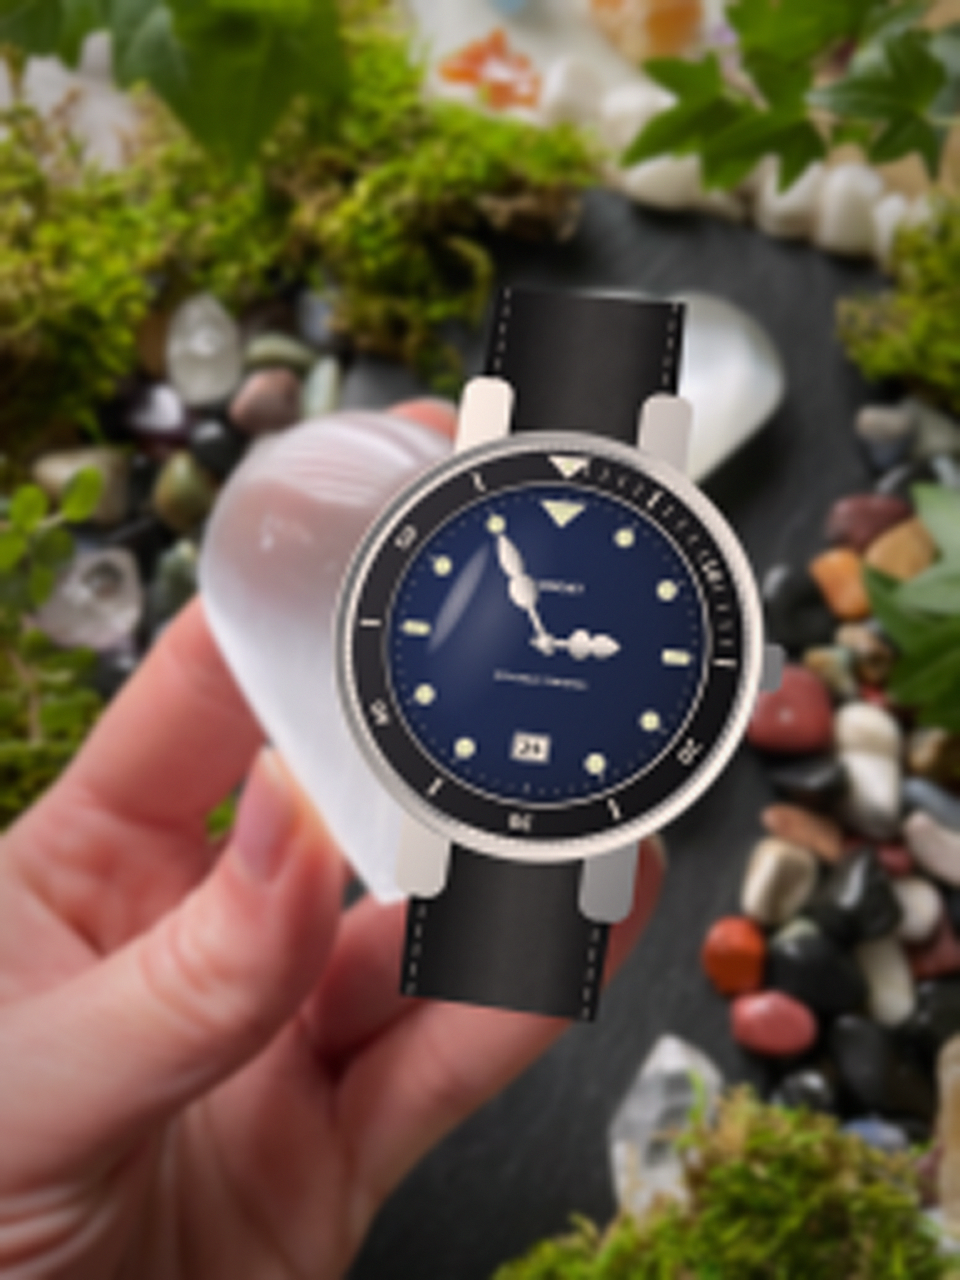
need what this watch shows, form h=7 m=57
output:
h=2 m=55
